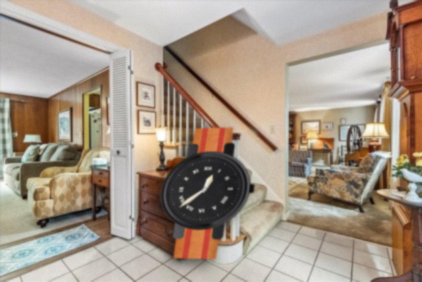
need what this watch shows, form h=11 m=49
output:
h=12 m=38
